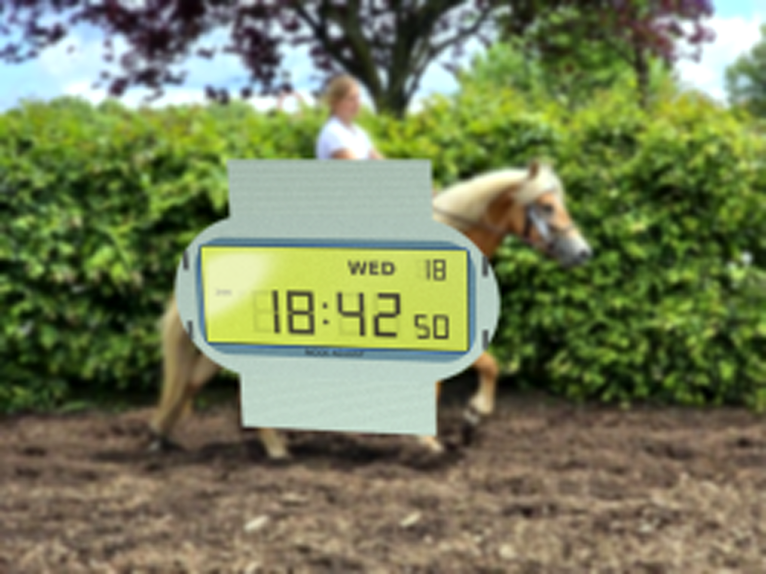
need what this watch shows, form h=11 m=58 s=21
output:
h=18 m=42 s=50
